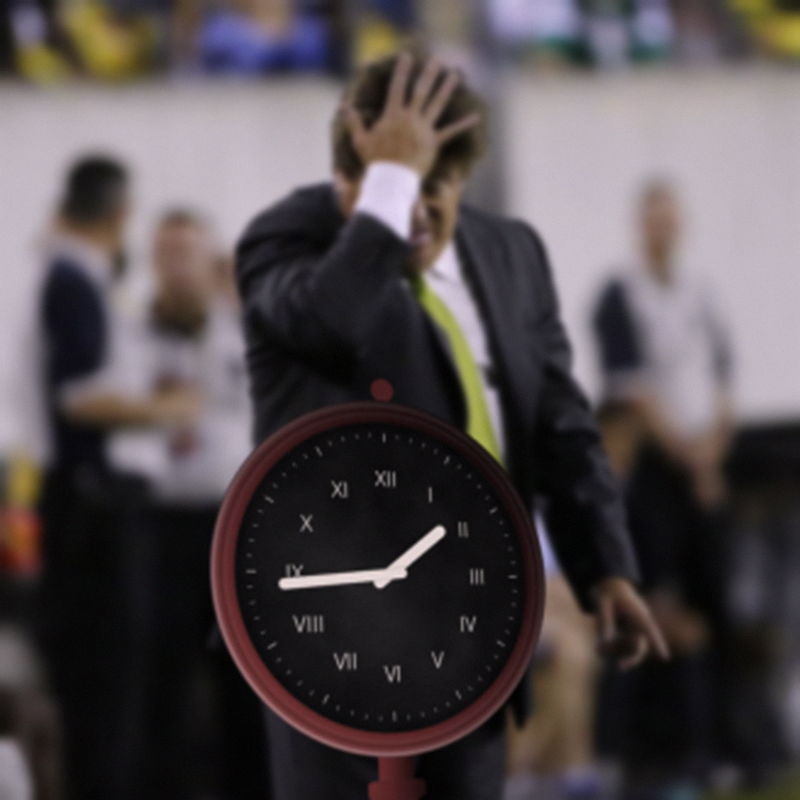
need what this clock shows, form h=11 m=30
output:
h=1 m=44
